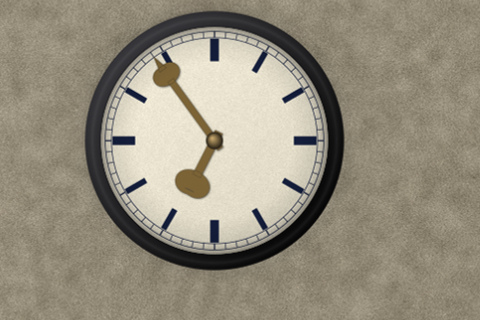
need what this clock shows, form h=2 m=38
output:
h=6 m=54
